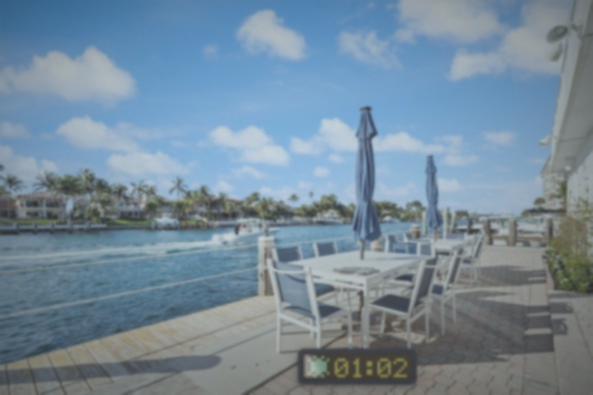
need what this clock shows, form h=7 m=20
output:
h=1 m=2
